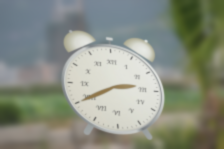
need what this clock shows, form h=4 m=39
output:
h=2 m=40
